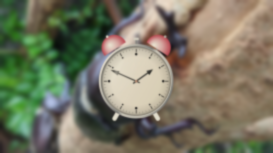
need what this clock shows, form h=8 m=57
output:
h=1 m=49
